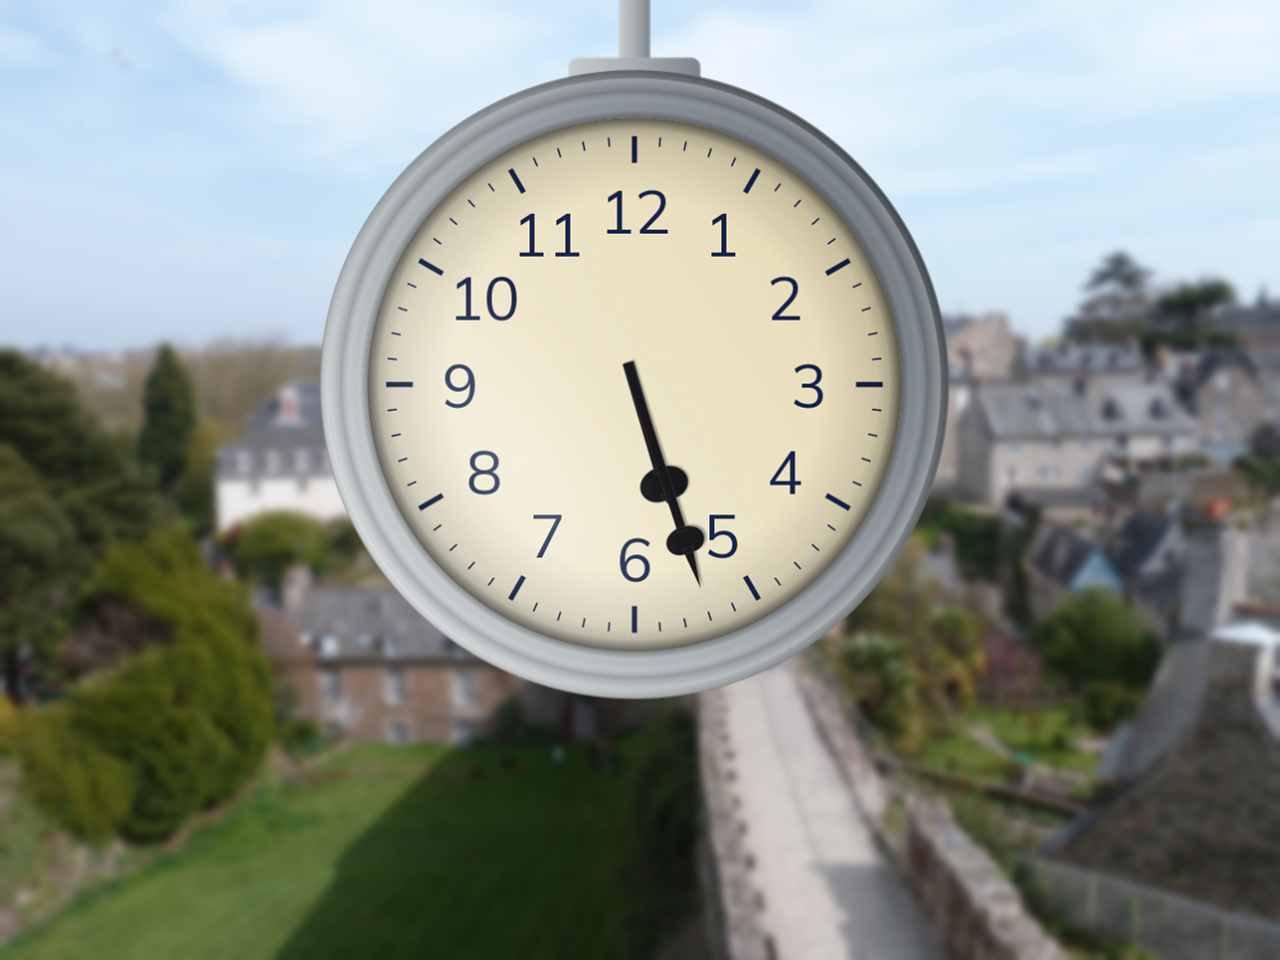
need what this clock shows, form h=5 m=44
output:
h=5 m=27
